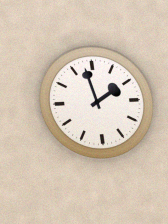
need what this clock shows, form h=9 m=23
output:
h=1 m=58
